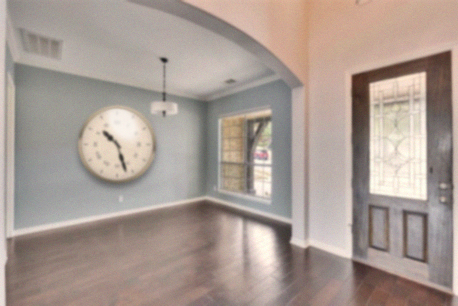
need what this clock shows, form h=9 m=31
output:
h=10 m=27
